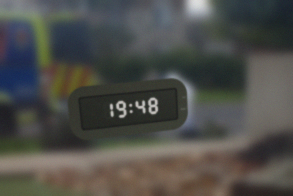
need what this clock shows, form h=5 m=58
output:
h=19 m=48
